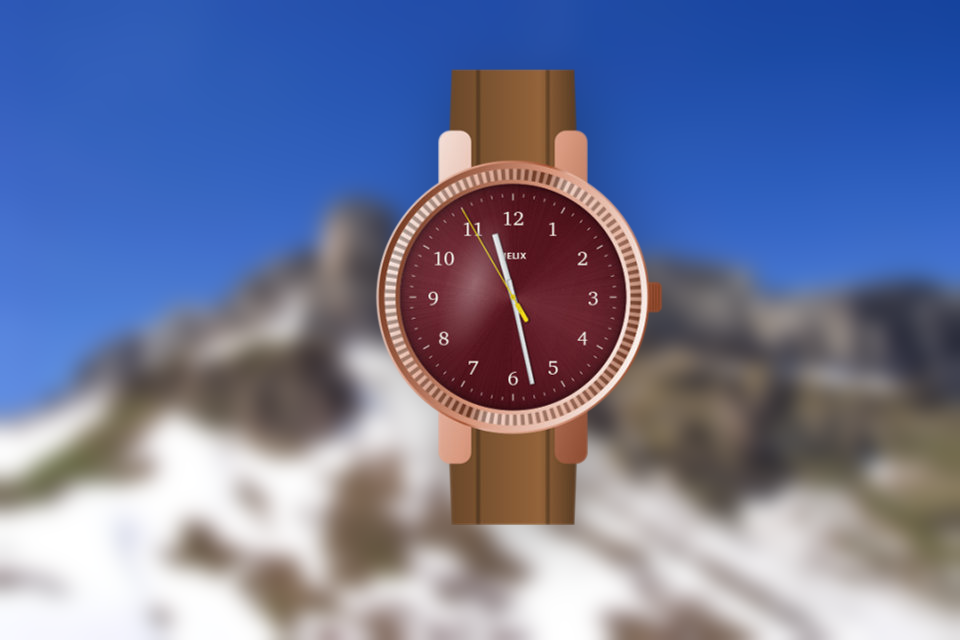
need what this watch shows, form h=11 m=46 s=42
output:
h=11 m=27 s=55
